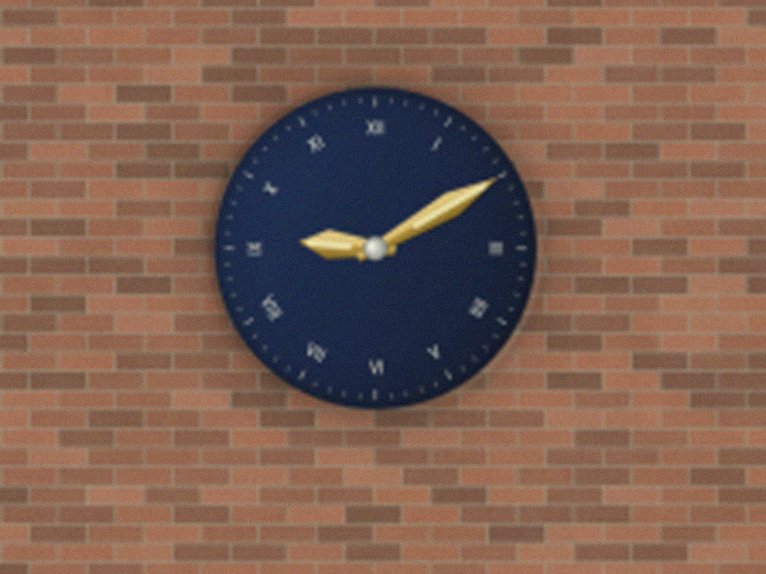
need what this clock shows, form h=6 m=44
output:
h=9 m=10
